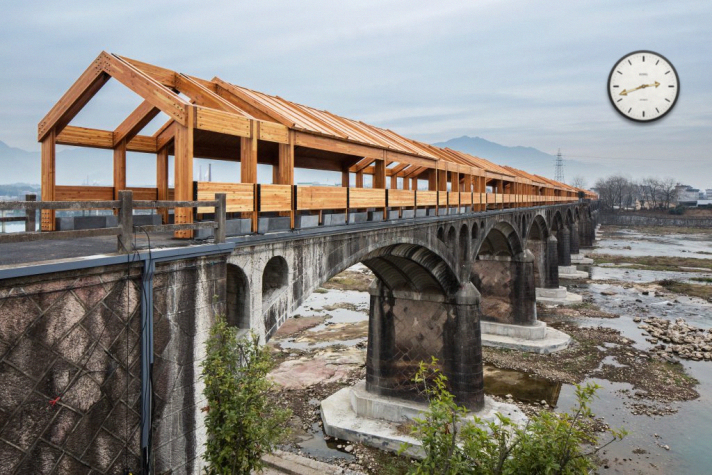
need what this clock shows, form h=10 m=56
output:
h=2 m=42
